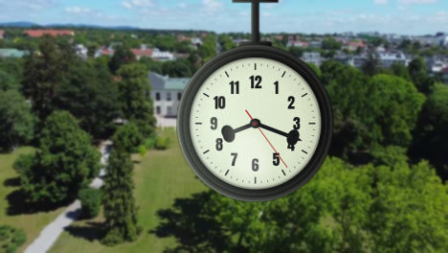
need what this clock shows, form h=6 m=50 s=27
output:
h=8 m=18 s=24
